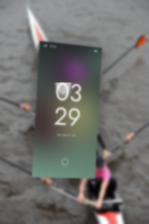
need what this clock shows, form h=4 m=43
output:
h=3 m=29
